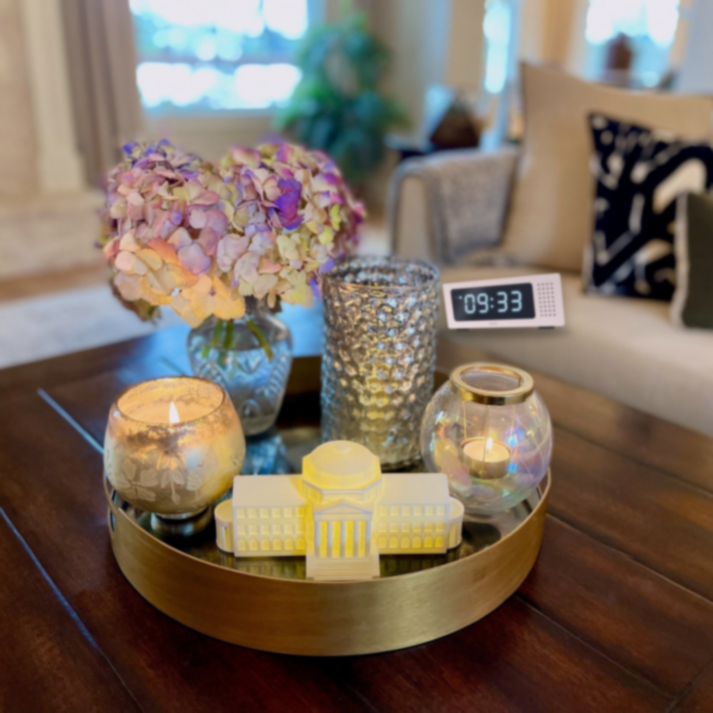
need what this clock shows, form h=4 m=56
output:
h=9 m=33
